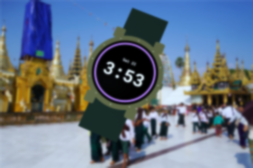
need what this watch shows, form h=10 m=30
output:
h=3 m=53
